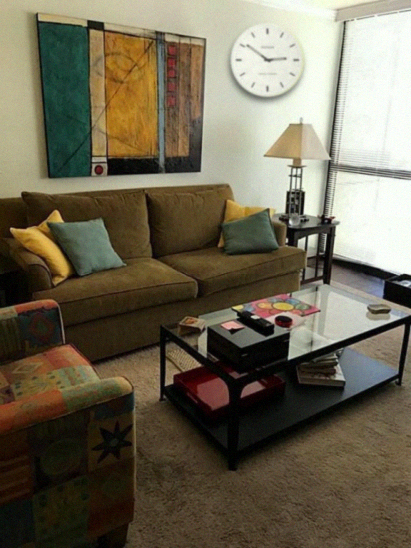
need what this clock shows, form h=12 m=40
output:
h=2 m=51
